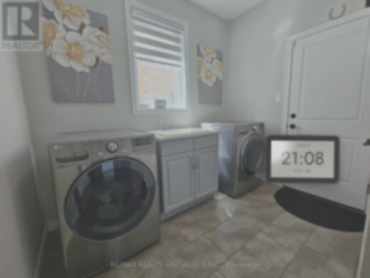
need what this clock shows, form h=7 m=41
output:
h=21 m=8
